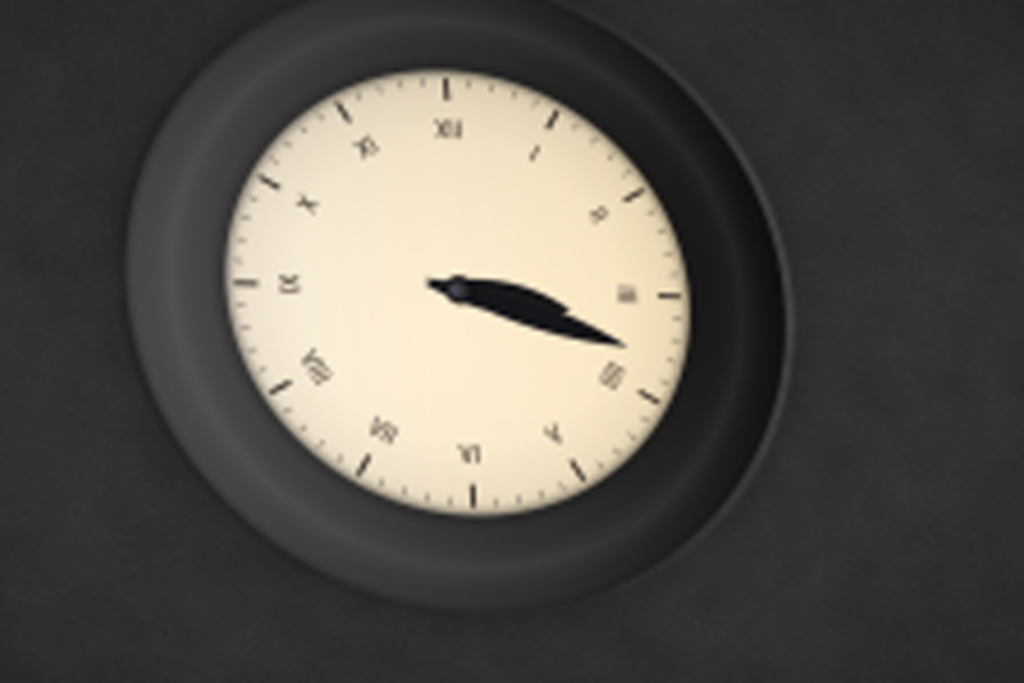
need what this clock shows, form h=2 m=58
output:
h=3 m=18
